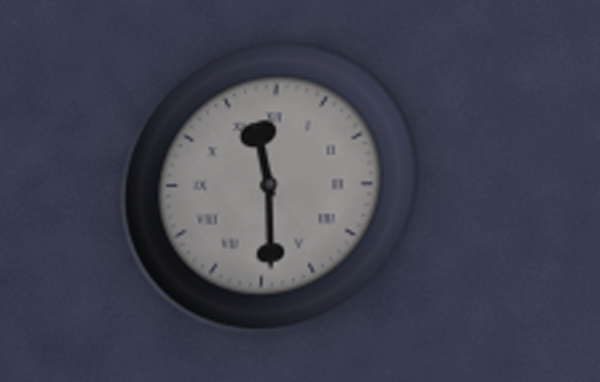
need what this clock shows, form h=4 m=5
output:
h=11 m=29
